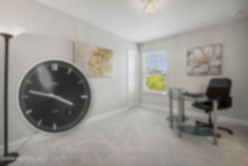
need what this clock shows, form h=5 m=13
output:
h=3 m=47
